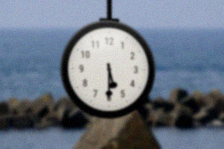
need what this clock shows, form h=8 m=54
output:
h=5 m=30
